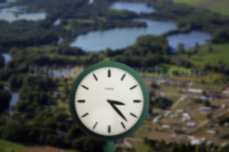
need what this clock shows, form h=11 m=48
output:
h=3 m=23
